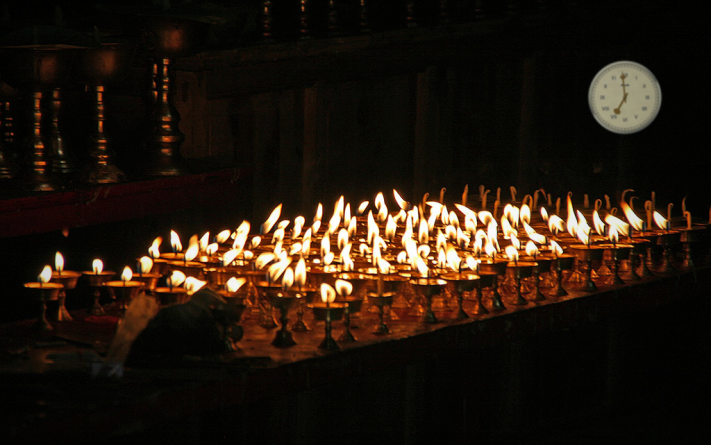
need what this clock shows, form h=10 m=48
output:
h=6 m=59
